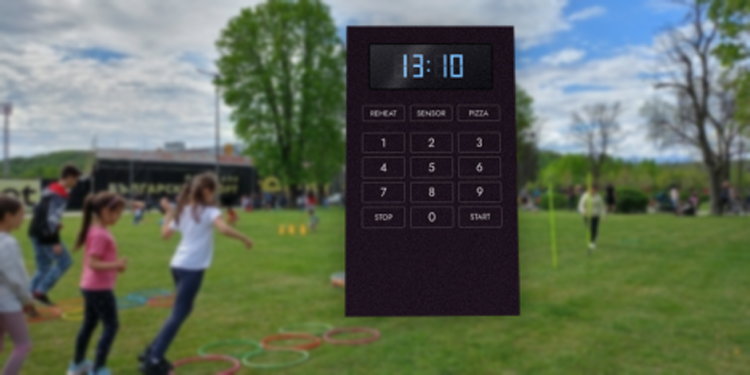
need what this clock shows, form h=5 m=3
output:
h=13 m=10
